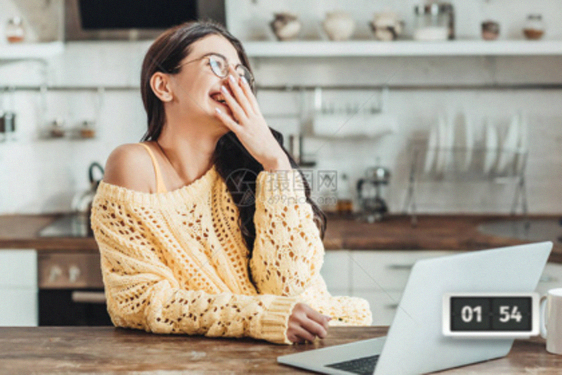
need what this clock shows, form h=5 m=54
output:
h=1 m=54
